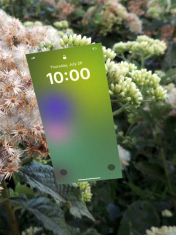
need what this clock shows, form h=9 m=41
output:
h=10 m=0
